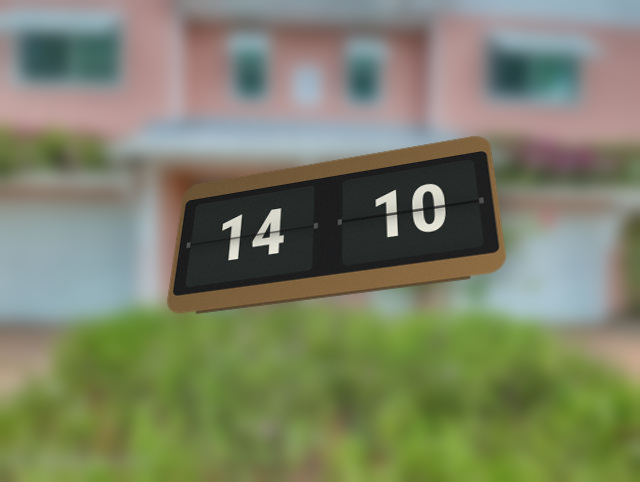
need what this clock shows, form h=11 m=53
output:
h=14 m=10
